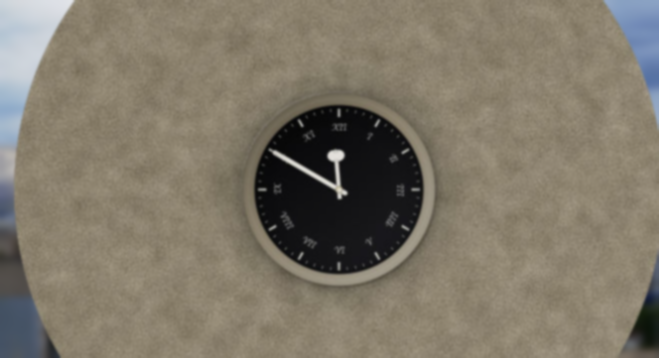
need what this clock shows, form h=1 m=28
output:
h=11 m=50
